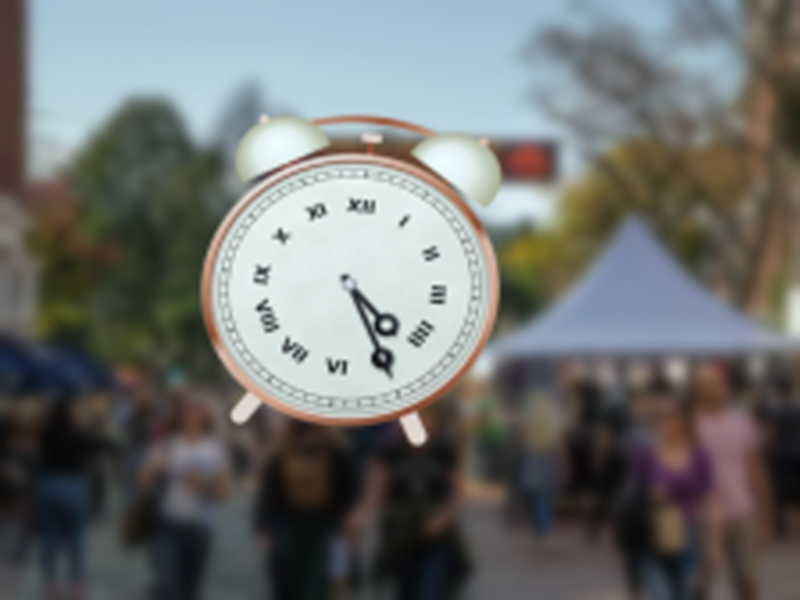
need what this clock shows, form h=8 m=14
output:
h=4 m=25
